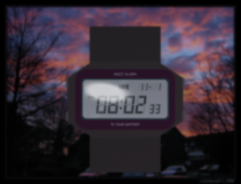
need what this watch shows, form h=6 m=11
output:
h=8 m=2
